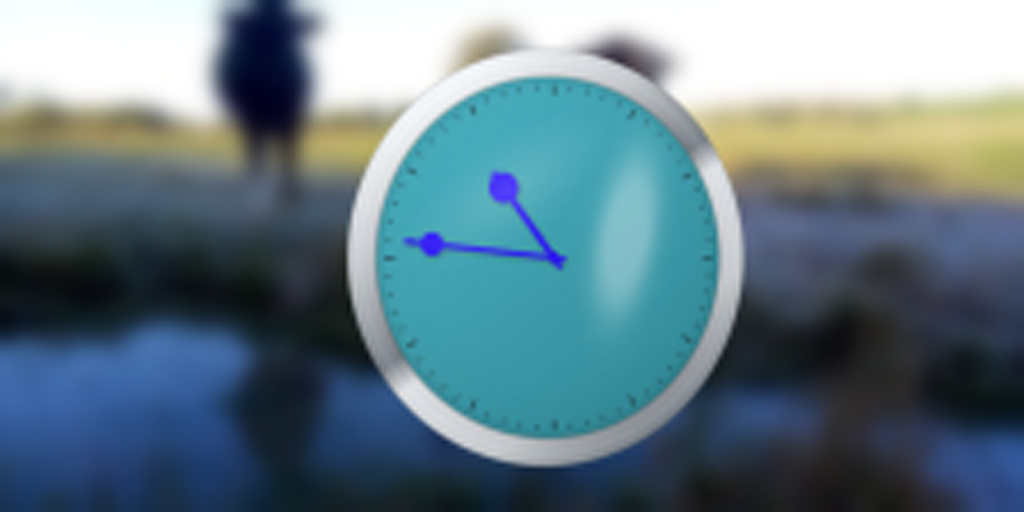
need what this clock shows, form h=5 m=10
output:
h=10 m=46
